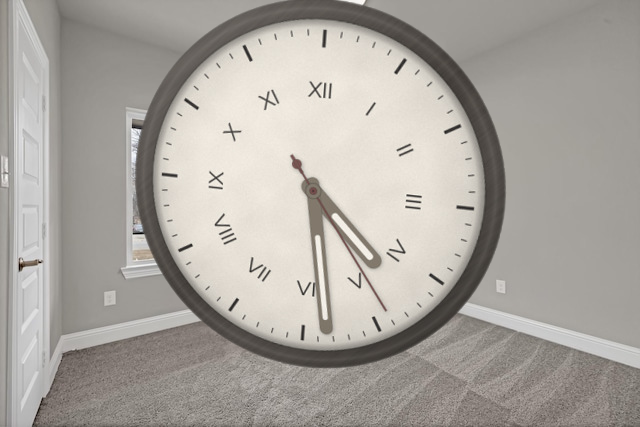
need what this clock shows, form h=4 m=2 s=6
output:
h=4 m=28 s=24
